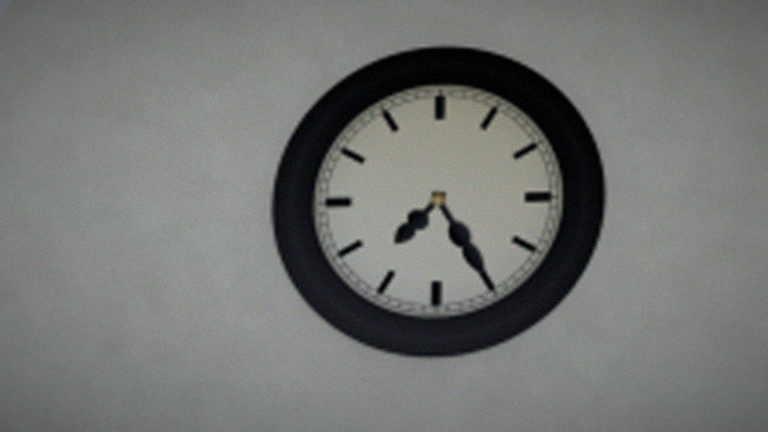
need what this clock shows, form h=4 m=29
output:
h=7 m=25
